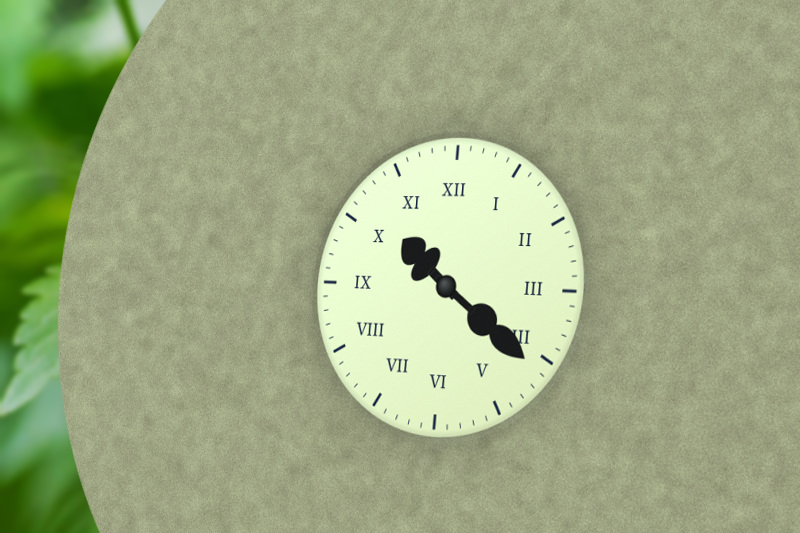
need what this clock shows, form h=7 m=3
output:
h=10 m=21
